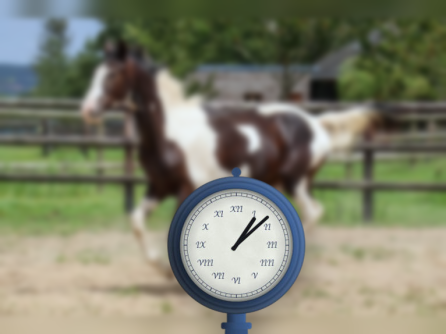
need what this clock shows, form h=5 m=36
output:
h=1 m=8
